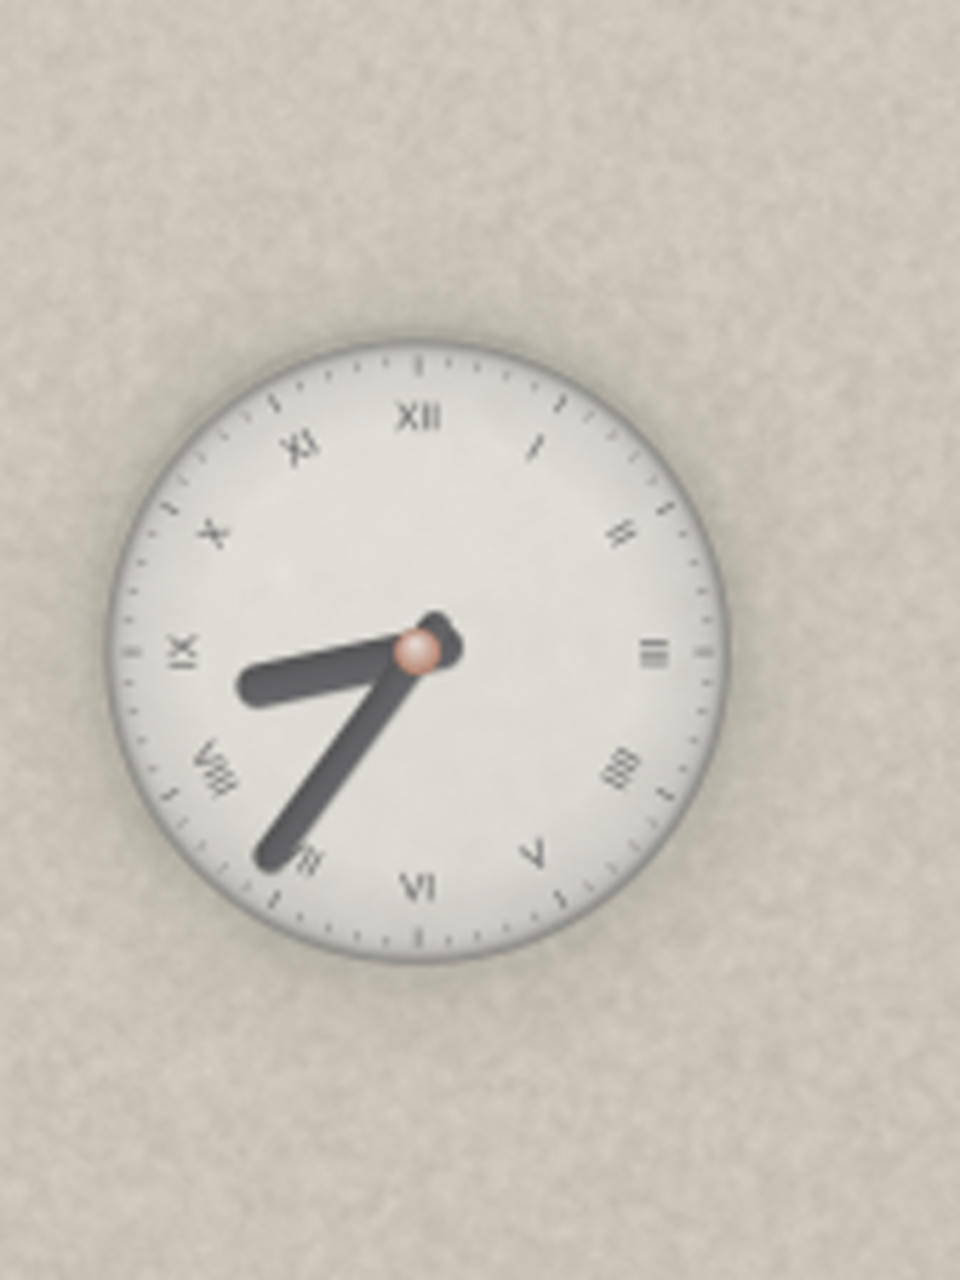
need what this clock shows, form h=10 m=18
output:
h=8 m=36
